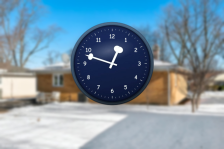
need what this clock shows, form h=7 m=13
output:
h=12 m=48
